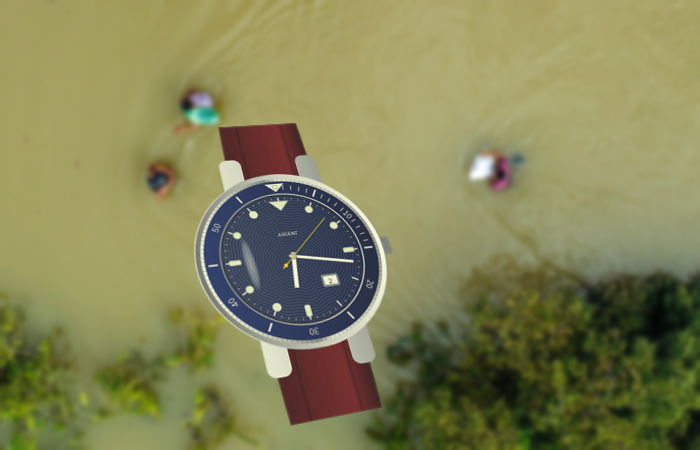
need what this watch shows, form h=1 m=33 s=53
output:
h=6 m=17 s=8
